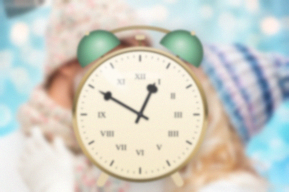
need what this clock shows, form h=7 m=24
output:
h=12 m=50
